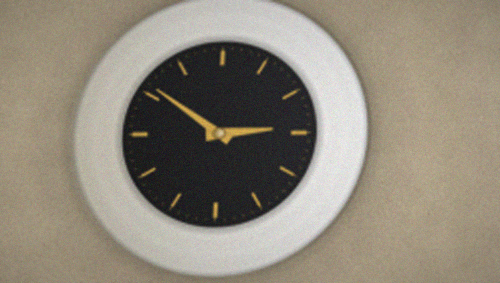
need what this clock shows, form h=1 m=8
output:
h=2 m=51
